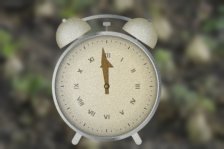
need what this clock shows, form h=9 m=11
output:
h=11 m=59
